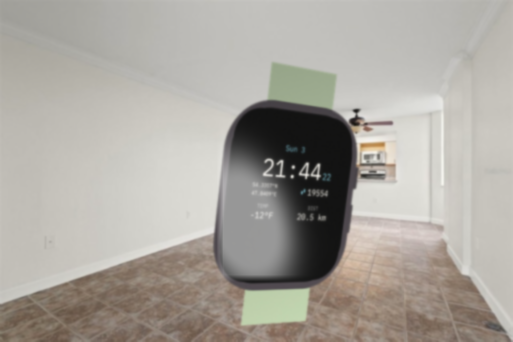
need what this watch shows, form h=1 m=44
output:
h=21 m=44
